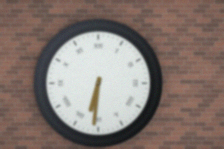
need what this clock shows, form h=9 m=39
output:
h=6 m=31
